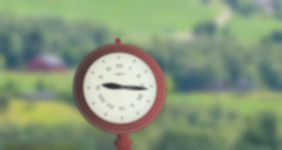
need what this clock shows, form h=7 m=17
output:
h=9 m=16
